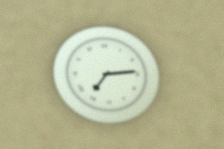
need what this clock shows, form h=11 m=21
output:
h=7 m=14
